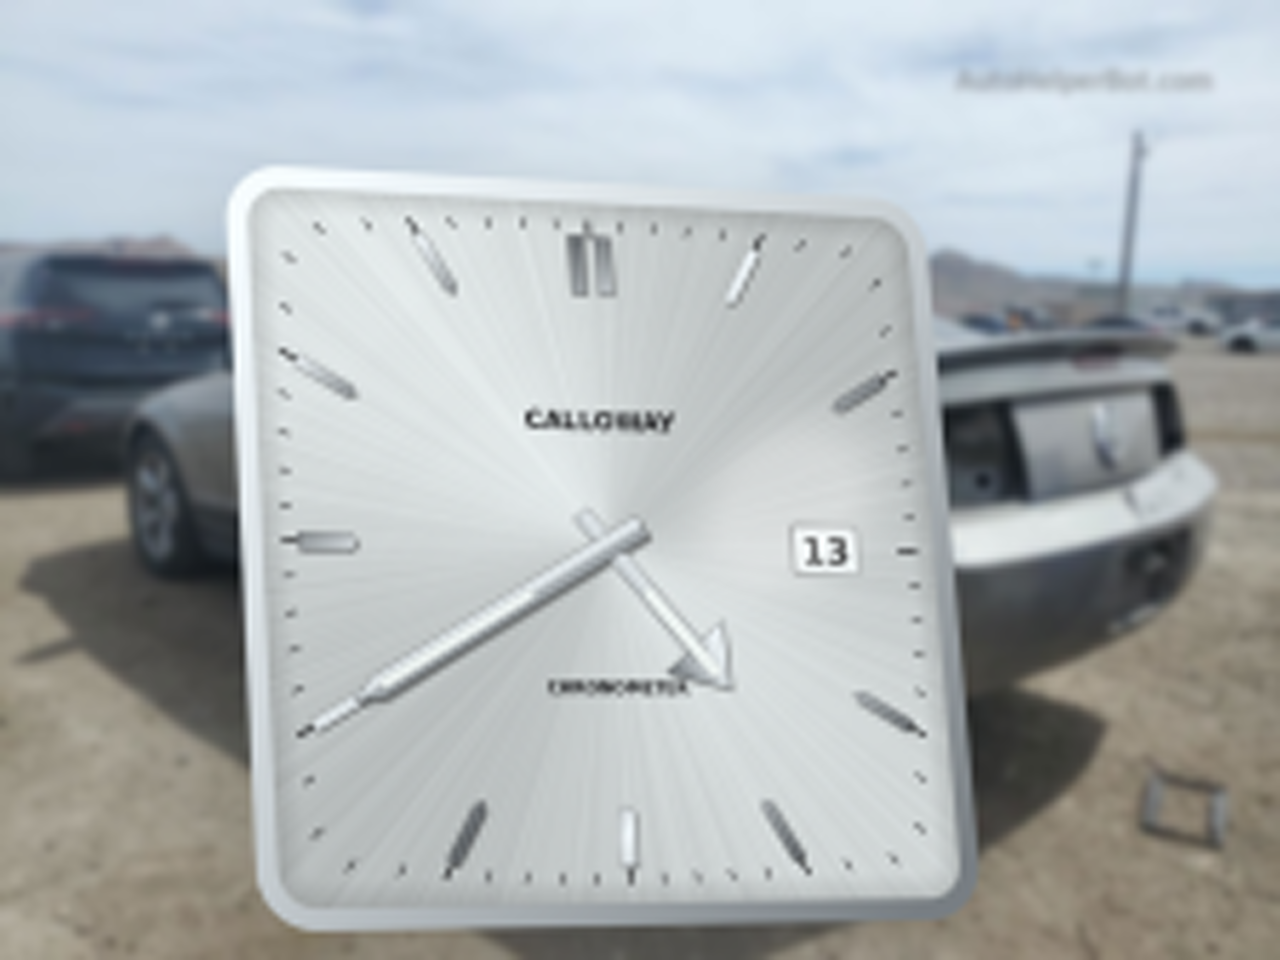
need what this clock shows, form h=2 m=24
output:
h=4 m=40
